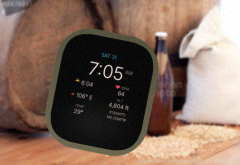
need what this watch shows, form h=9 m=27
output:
h=7 m=5
